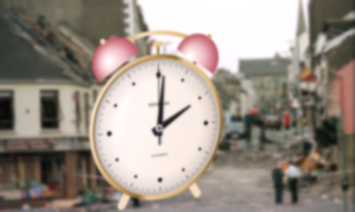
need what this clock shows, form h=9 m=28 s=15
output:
h=2 m=1 s=0
